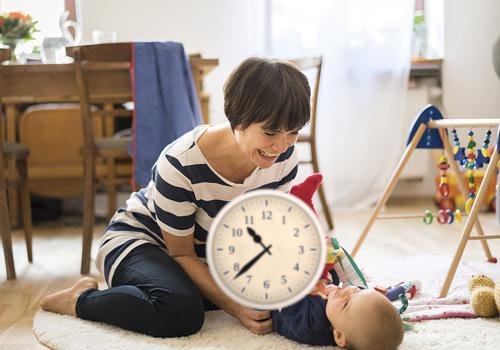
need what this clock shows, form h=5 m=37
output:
h=10 m=38
